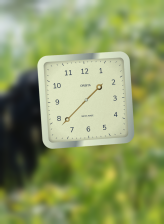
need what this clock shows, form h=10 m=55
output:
h=1 m=38
